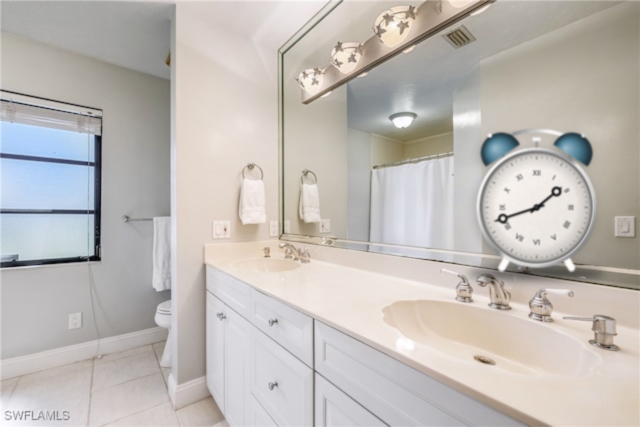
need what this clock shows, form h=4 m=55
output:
h=1 m=42
